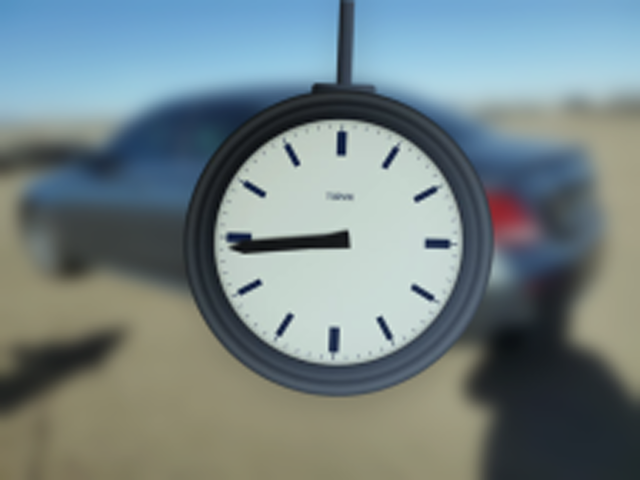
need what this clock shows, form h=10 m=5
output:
h=8 m=44
